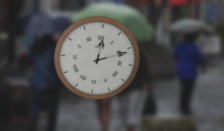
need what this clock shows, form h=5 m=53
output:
h=12 m=11
